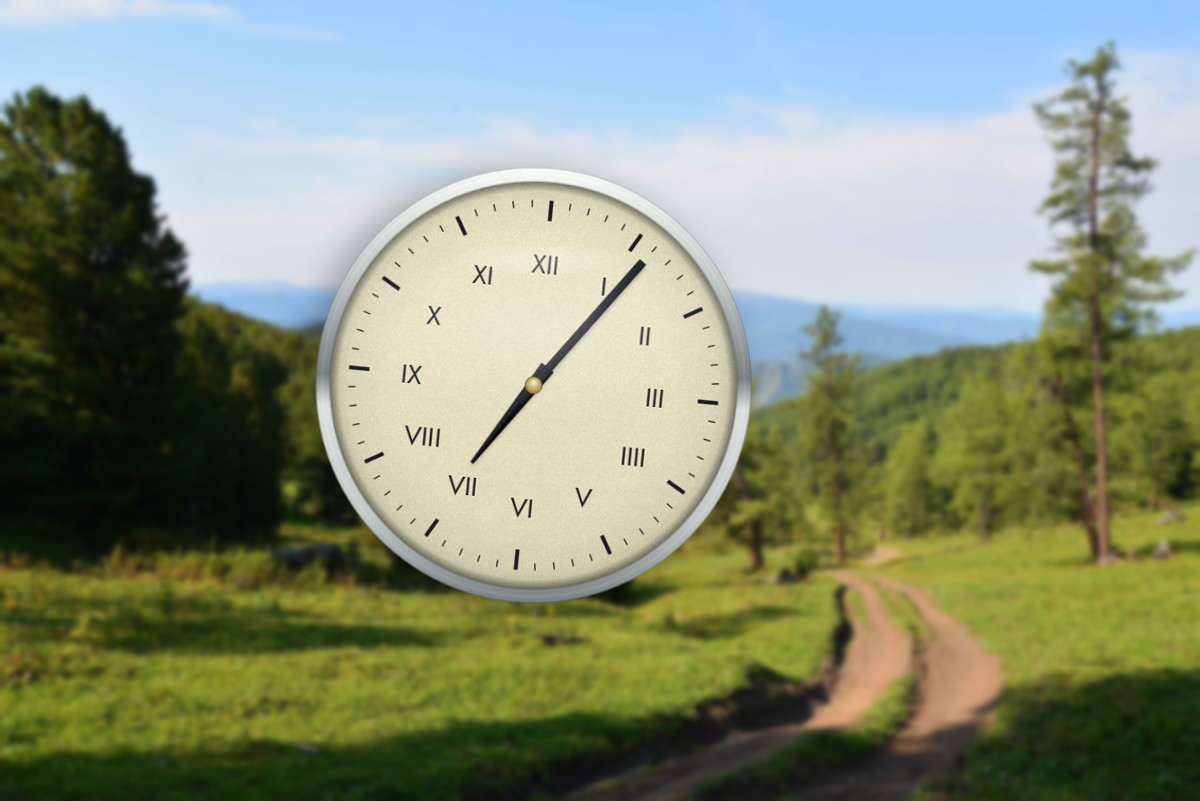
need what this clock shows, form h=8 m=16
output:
h=7 m=6
